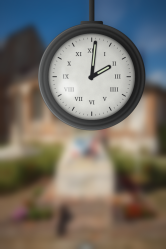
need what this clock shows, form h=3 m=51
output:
h=2 m=1
